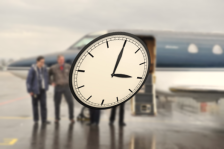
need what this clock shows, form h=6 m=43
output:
h=3 m=0
